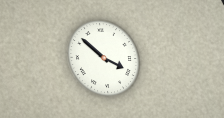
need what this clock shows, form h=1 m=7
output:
h=3 m=52
